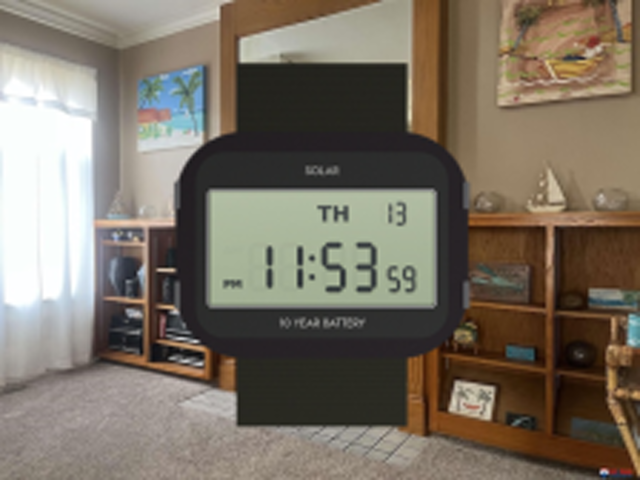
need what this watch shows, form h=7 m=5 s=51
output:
h=11 m=53 s=59
